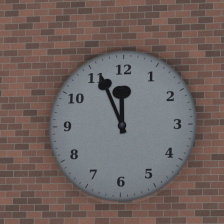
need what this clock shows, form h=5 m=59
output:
h=11 m=56
